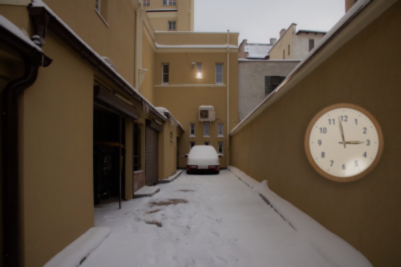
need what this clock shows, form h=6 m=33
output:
h=2 m=58
